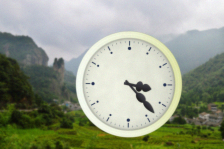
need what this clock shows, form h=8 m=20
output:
h=3 m=23
